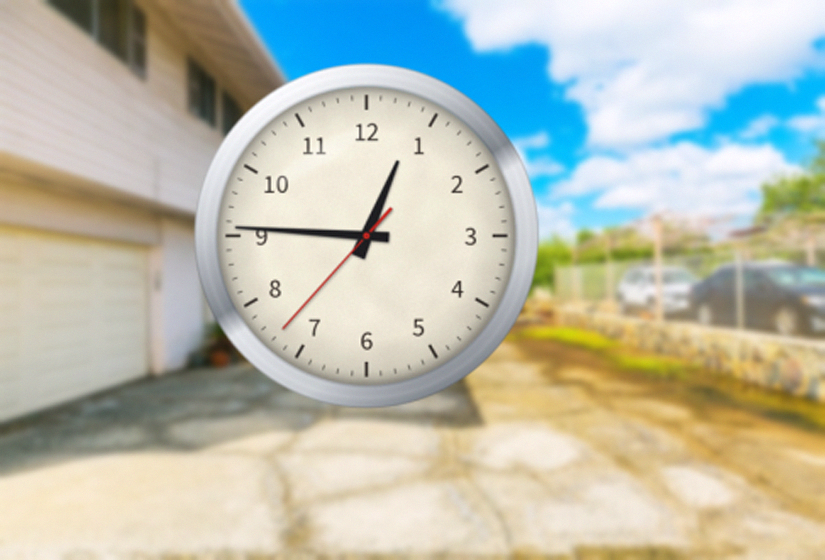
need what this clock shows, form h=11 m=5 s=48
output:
h=12 m=45 s=37
